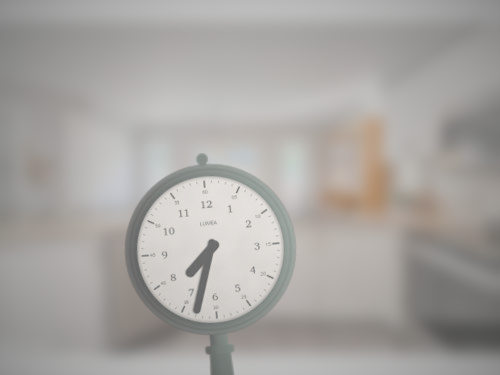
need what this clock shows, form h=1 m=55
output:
h=7 m=33
